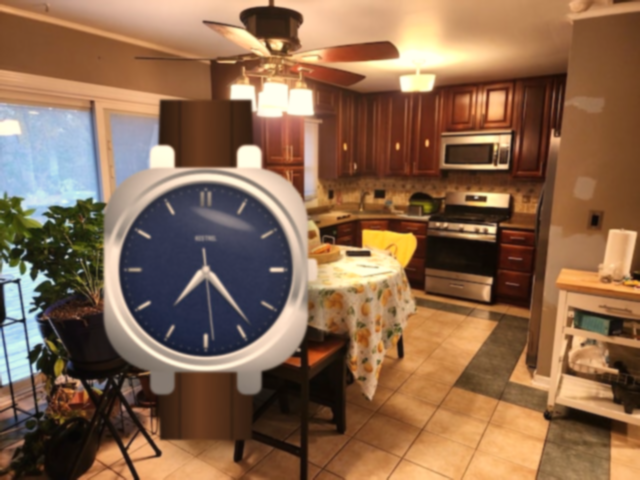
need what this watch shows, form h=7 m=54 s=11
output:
h=7 m=23 s=29
